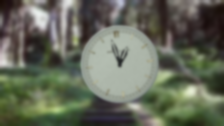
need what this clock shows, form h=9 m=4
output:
h=12 m=58
